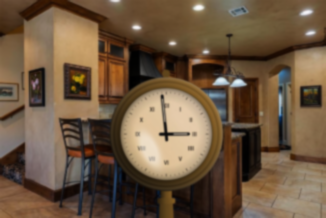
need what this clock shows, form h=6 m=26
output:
h=2 m=59
